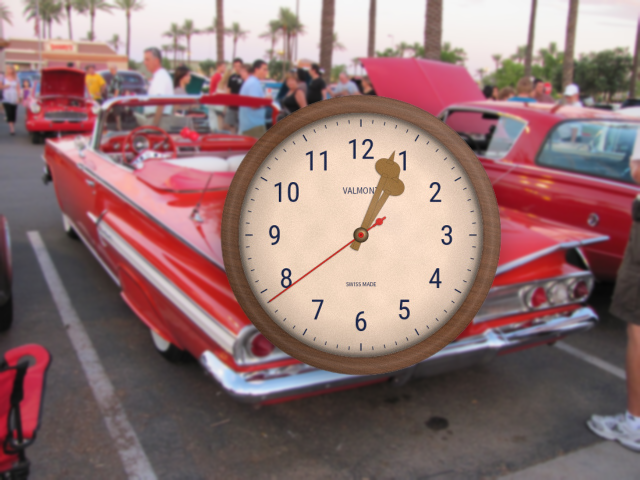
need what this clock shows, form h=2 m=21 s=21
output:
h=1 m=3 s=39
